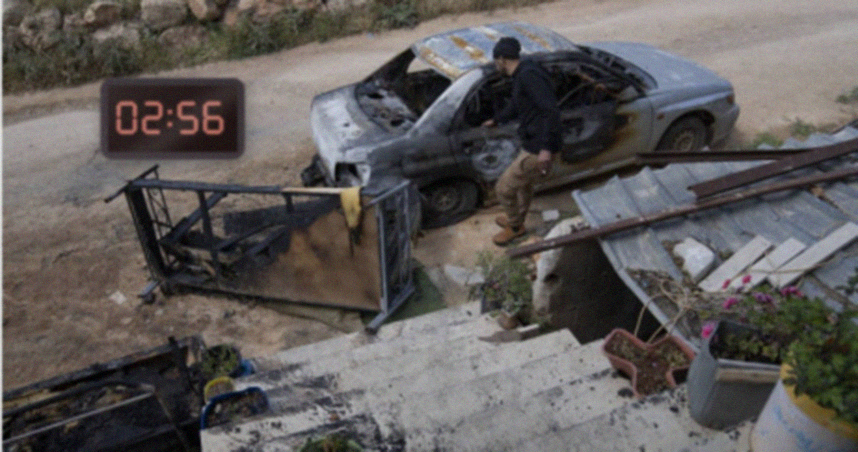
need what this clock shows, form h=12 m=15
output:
h=2 m=56
